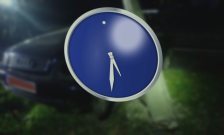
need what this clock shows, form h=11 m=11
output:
h=5 m=32
